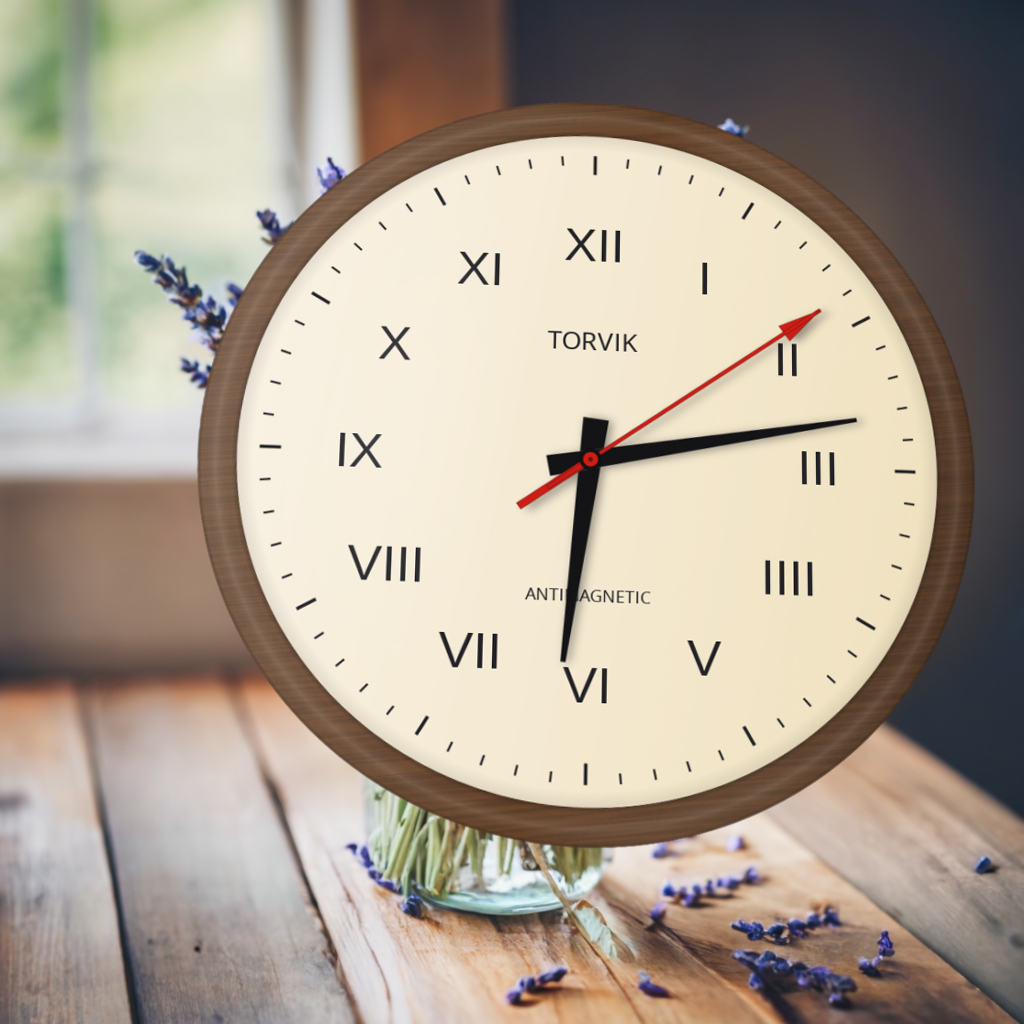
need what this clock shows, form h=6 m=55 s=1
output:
h=6 m=13 s=9
